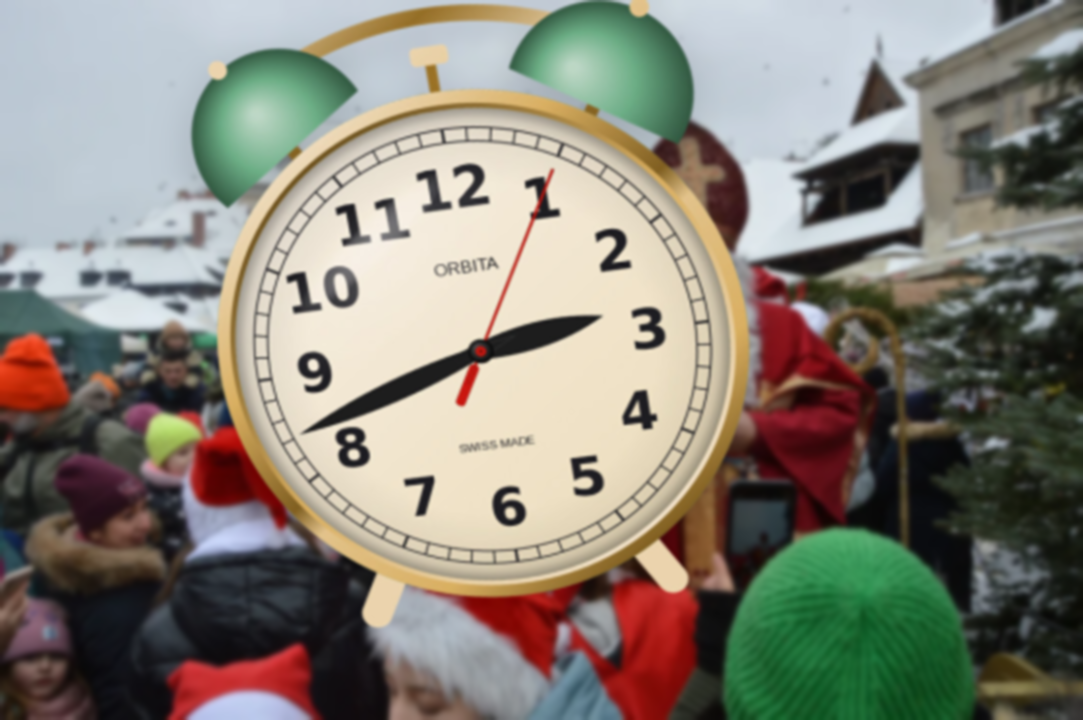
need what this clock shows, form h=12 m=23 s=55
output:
h=2 m=42 s=5
